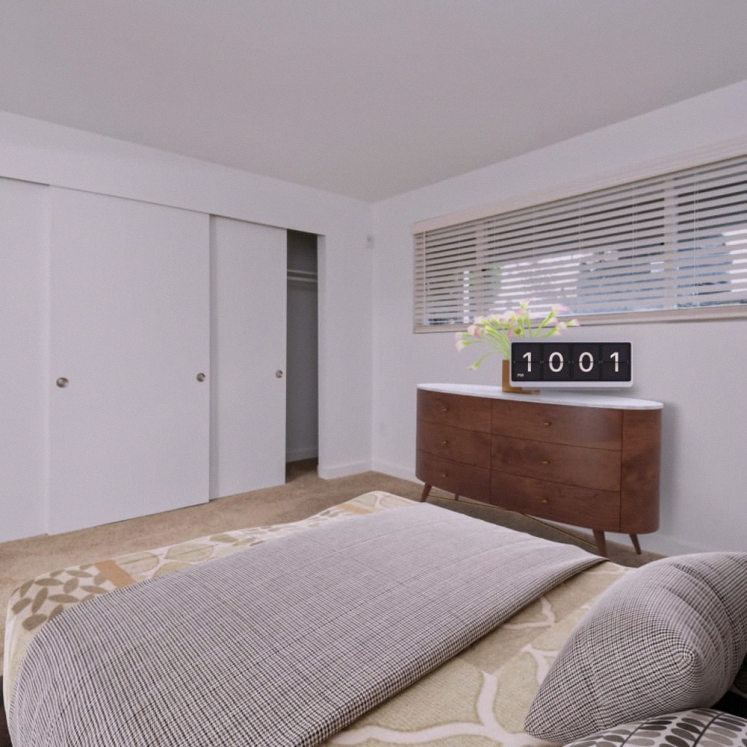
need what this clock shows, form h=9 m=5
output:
h=10 m=1
